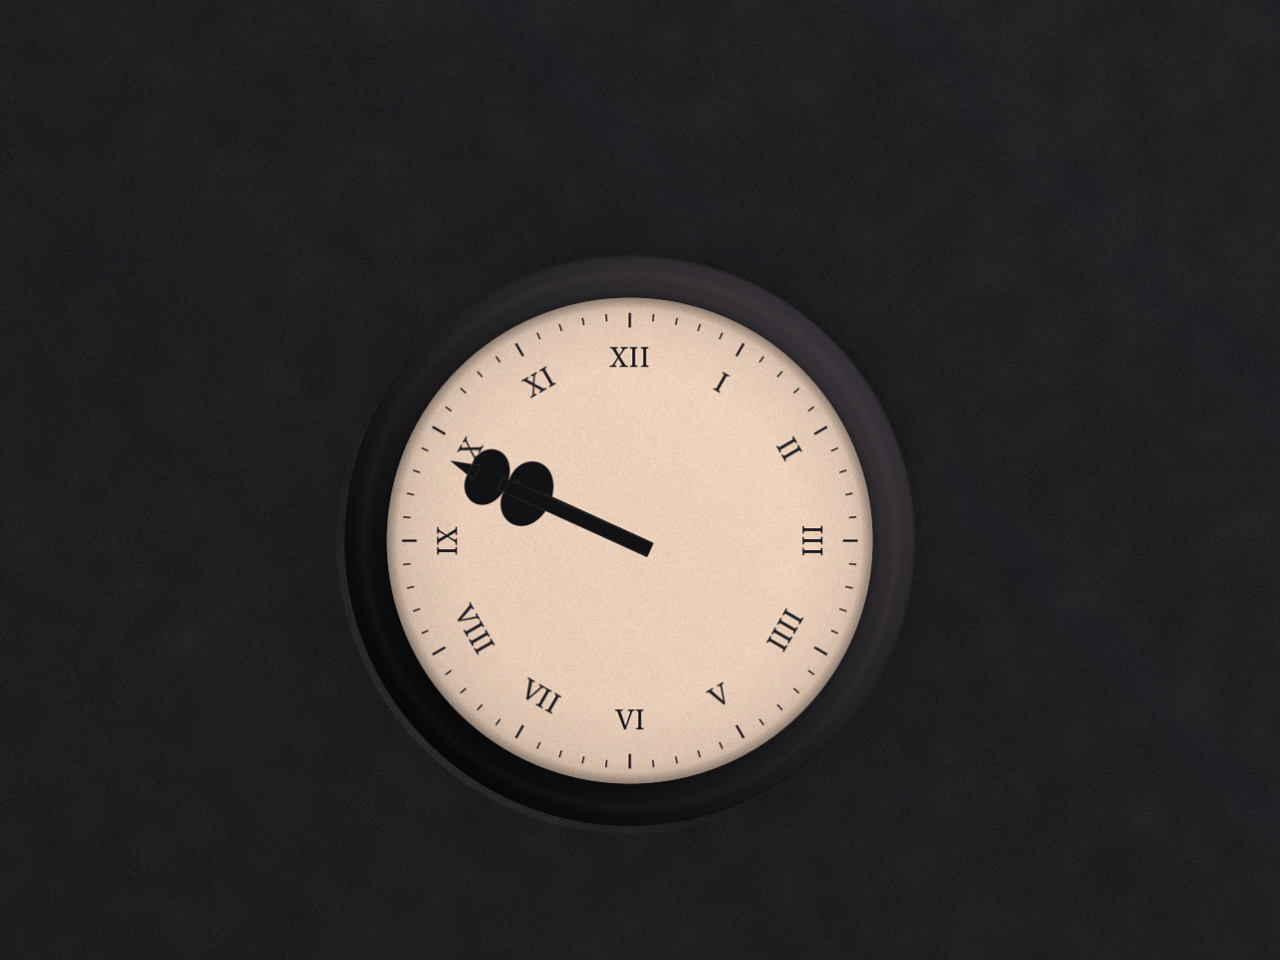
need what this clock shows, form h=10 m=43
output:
h=9 m=49
